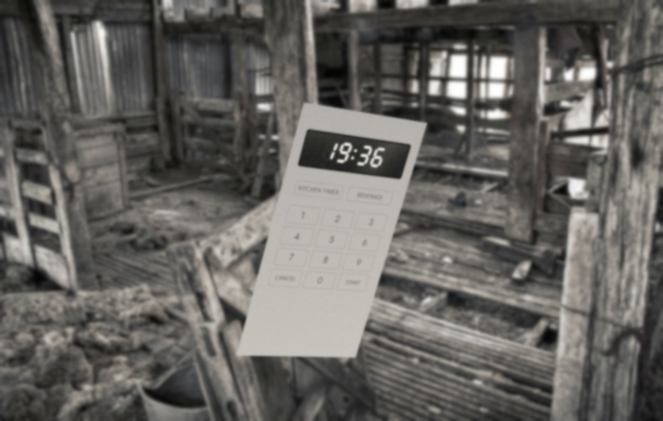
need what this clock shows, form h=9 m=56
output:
h=19 m=36
